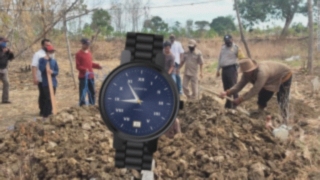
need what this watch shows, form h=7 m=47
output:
h=8 m=54
